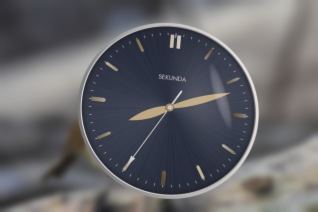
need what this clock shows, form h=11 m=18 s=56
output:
h=8 m=11 s=35
